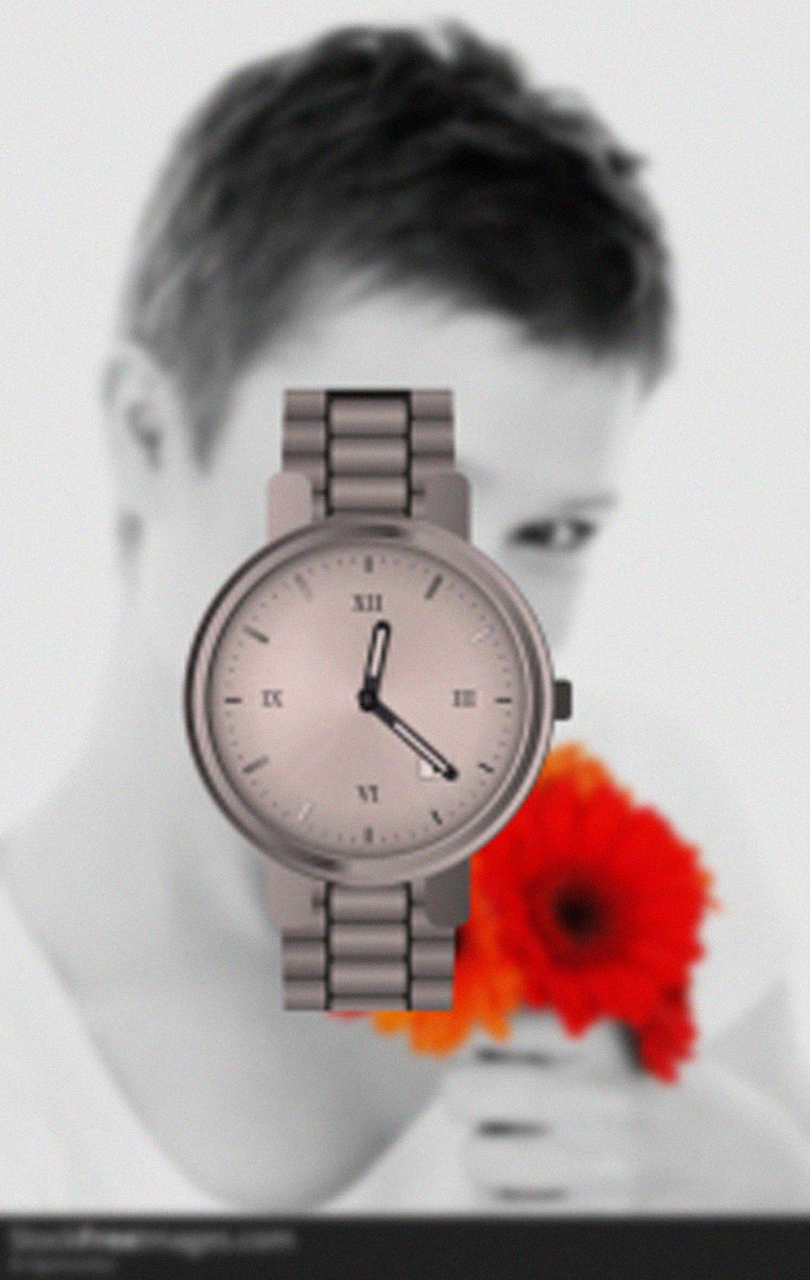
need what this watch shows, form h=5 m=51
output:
h=12 m=22
